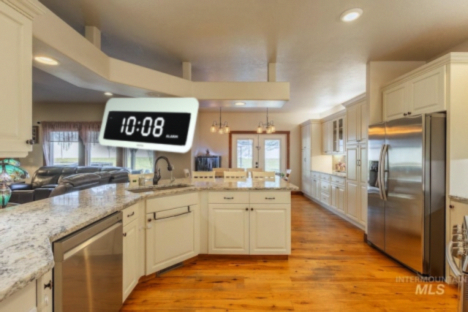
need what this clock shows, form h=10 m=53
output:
h=10 m=8
